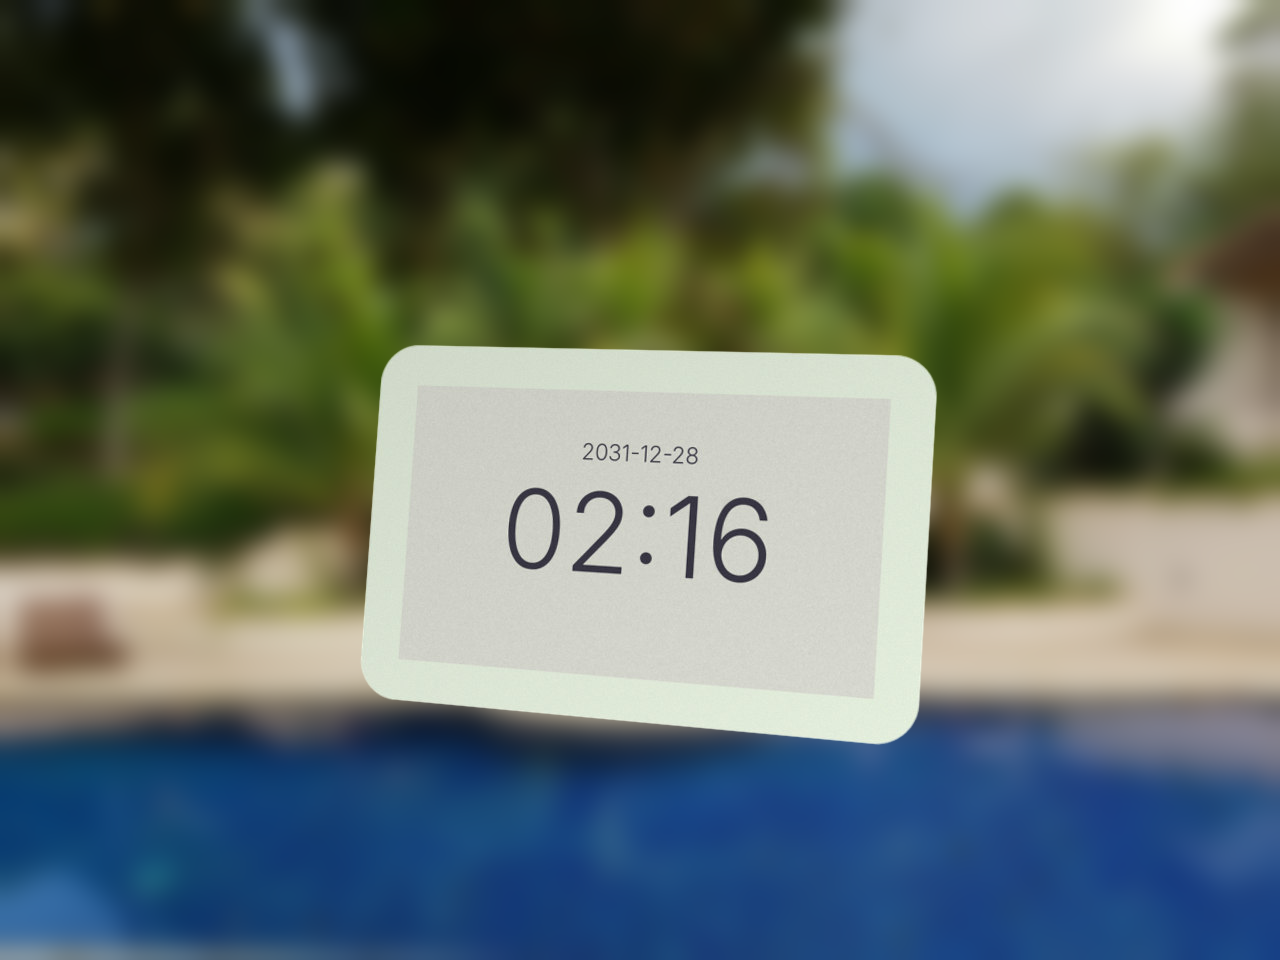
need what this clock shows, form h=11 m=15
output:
h=2 m=16
